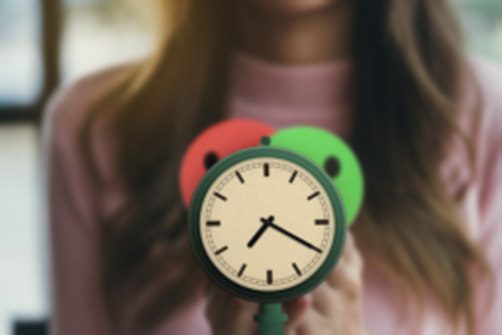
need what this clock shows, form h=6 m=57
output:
h=7 m=20
